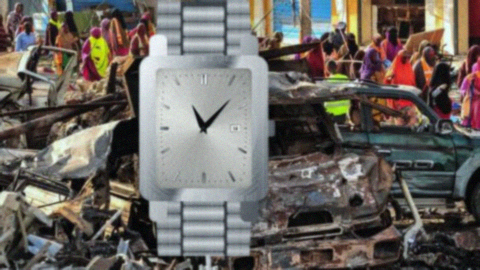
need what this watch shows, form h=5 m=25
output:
h=11 m=7
